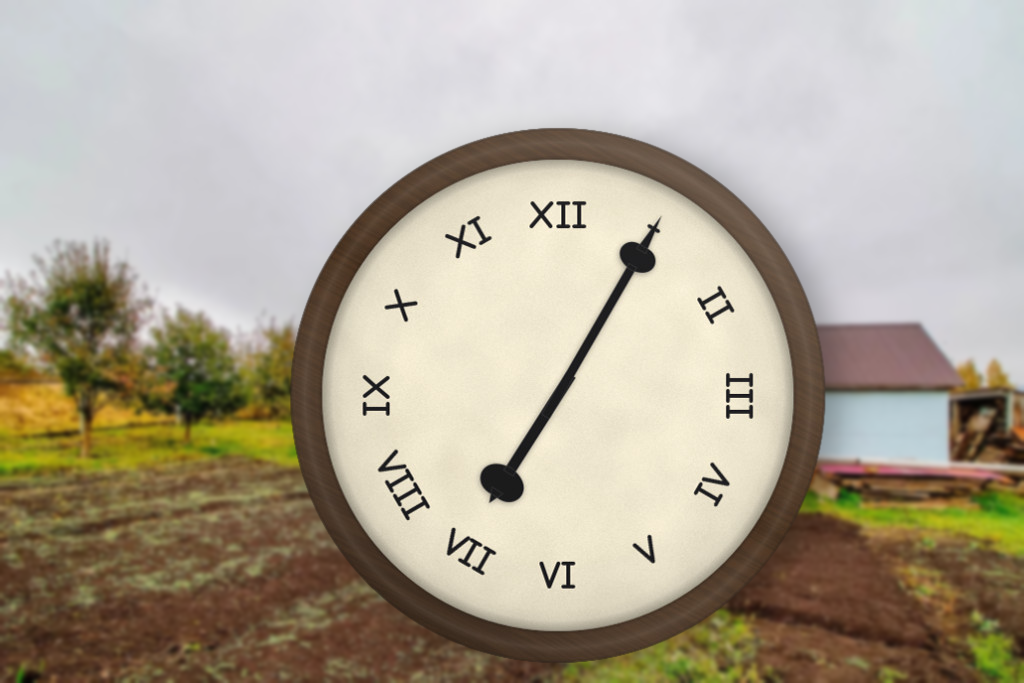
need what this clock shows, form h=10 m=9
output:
h=7 m=5
